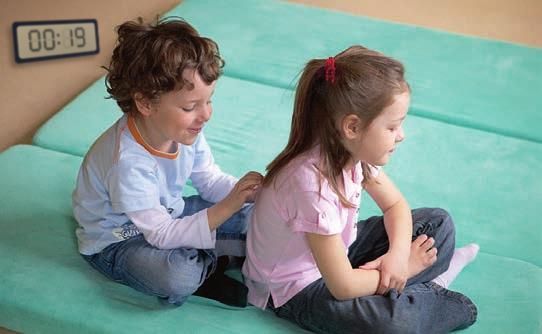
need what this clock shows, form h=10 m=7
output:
h=0 m=19
